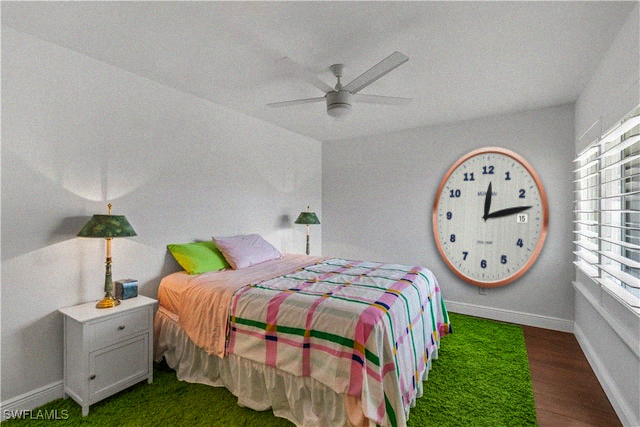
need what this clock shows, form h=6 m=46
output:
h=12 m=13
